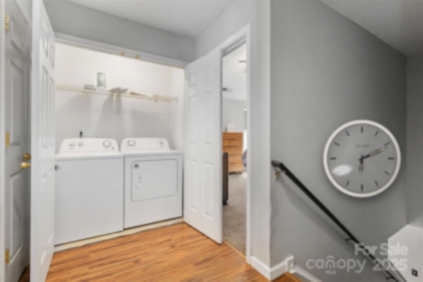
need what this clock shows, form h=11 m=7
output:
h=6 m=11
